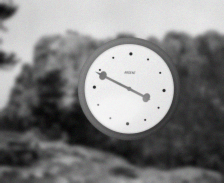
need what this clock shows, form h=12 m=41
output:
h=3 m=49
